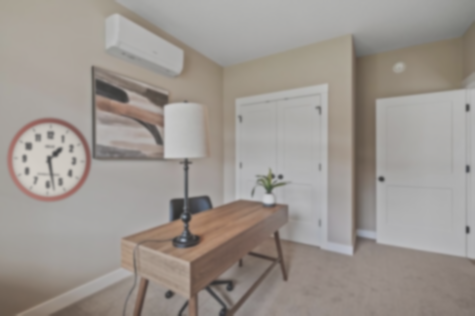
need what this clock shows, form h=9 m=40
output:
h=1 m=28
